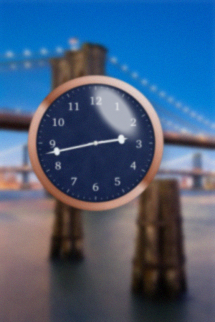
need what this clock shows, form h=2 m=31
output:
h=2 m=43
